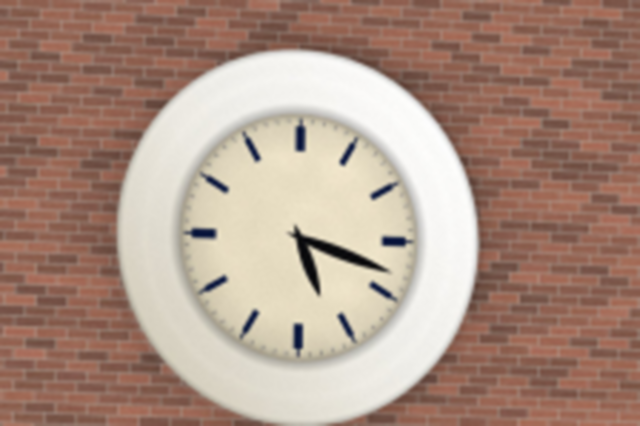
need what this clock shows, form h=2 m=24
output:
h=5 m=18
